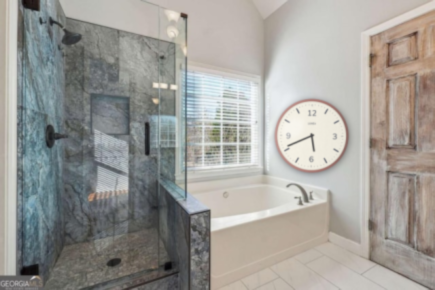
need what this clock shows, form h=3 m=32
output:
h=5 m=41
